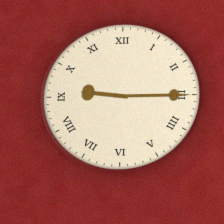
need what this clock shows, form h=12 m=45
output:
h=9 m=15
